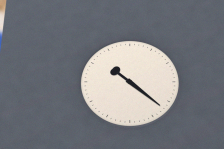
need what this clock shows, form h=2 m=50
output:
h=10 m=22
